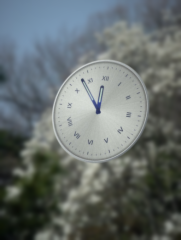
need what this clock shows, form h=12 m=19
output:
h=11 m=53
